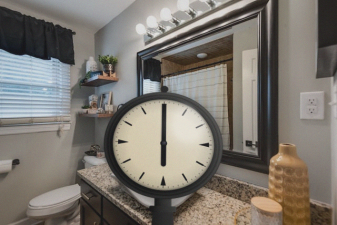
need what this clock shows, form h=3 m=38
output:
h=6 m=0
